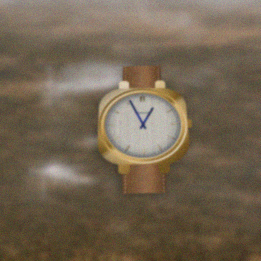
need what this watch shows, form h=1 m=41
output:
h=12 m=56
